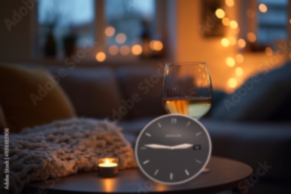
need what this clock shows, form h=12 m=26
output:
h=2 m=46
